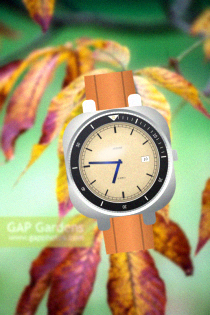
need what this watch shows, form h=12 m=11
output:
h=6 m=46
